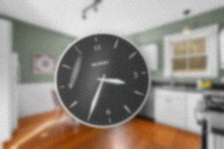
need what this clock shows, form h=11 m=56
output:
h=3 m=35
